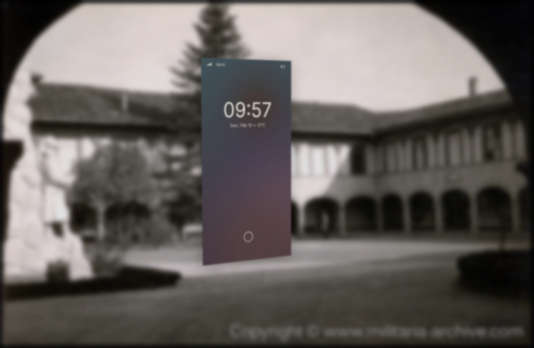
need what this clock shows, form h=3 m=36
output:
h=9 m=57
